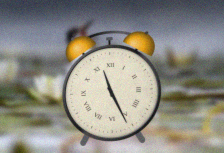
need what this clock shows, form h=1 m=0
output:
h=11 m=26
